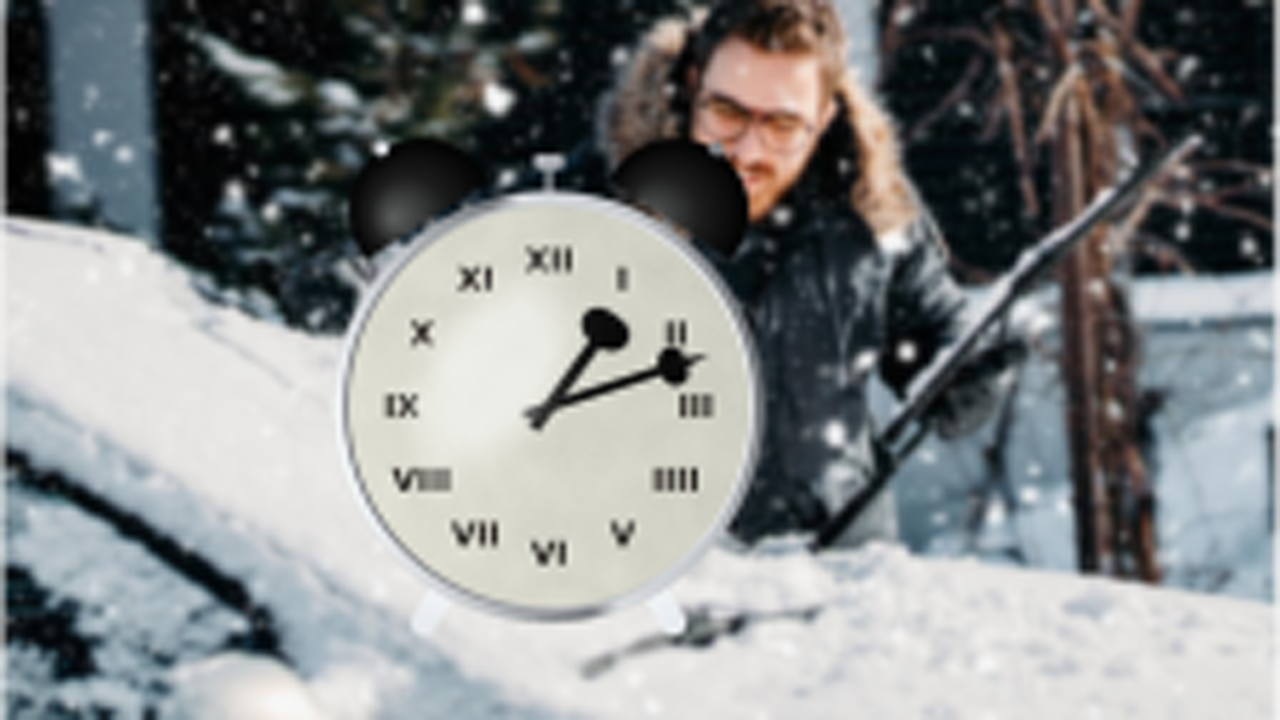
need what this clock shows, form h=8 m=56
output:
h=1 m=12
